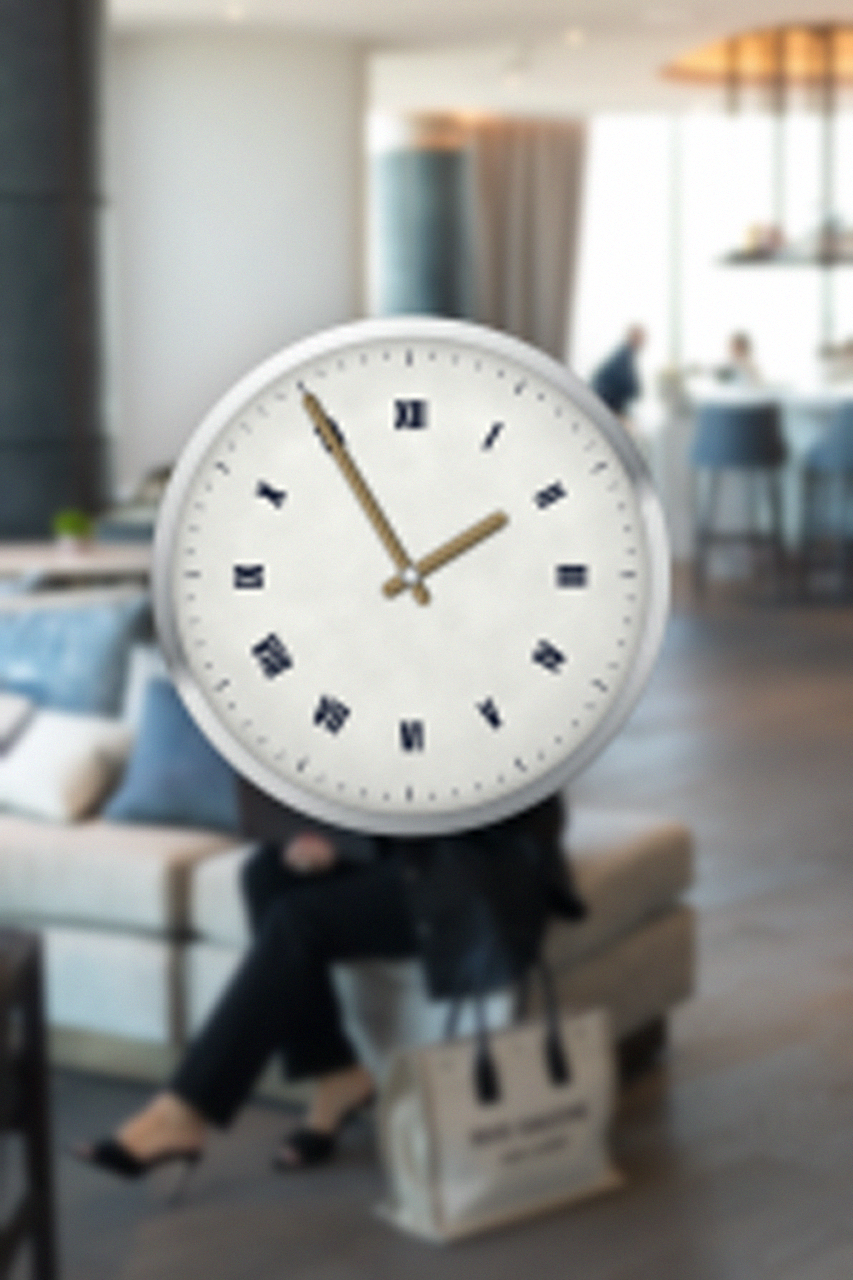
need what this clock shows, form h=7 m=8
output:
h=1 m=55
